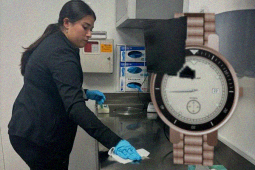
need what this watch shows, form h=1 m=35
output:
h=8 m=44
